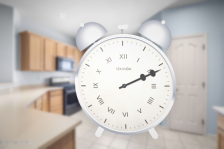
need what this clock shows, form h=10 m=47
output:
h=2 m=11
